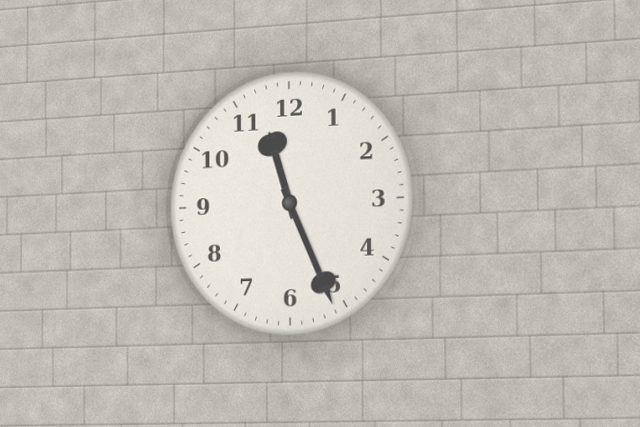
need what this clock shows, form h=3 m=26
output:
h=11 m=26
